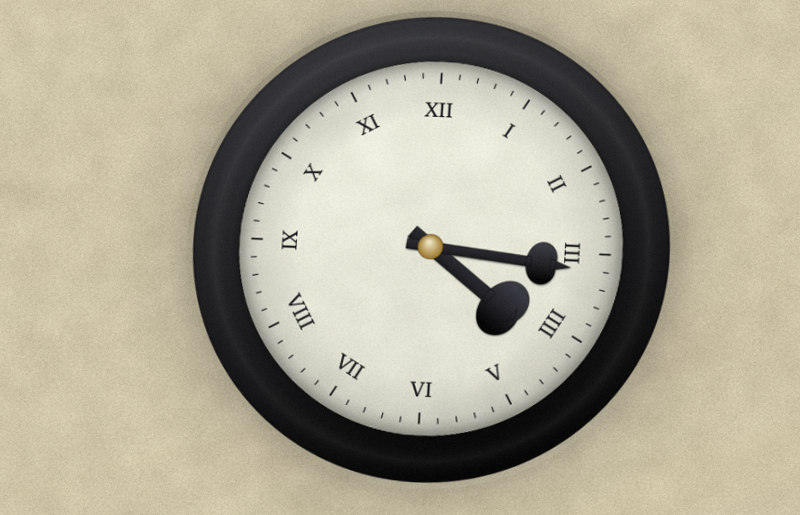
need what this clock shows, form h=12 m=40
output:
h=4 m=16
